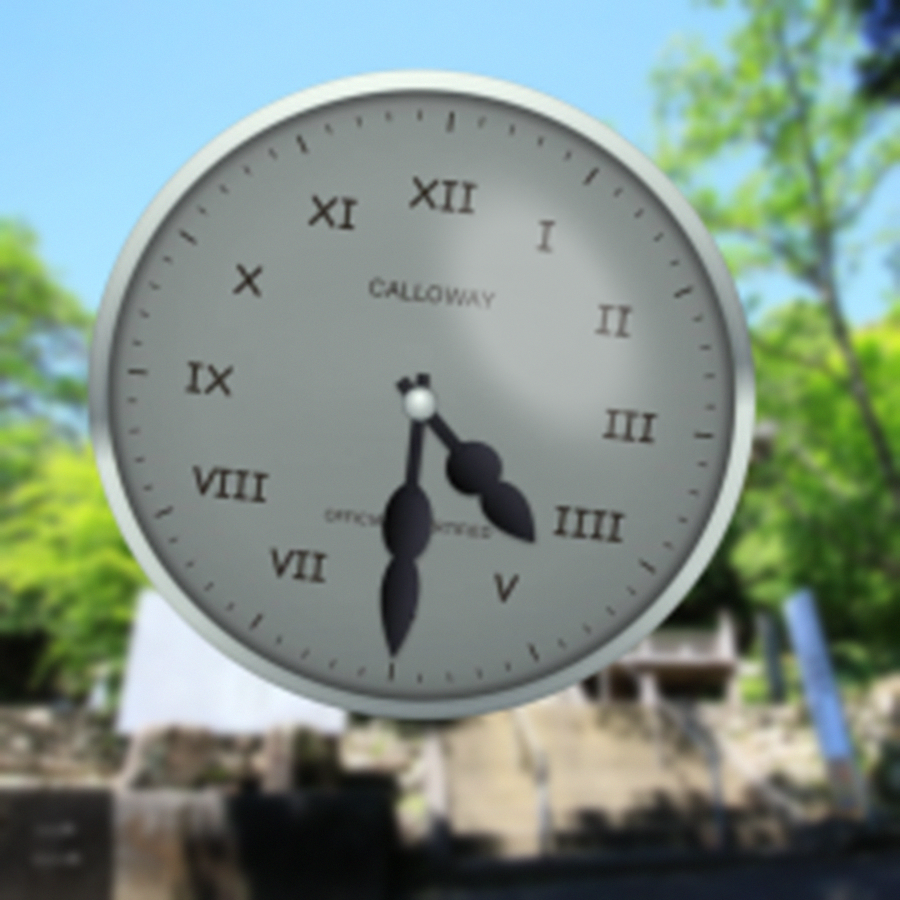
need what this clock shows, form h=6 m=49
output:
h=4 m=30
